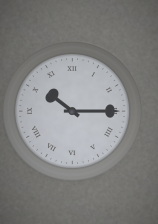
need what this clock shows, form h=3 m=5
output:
h=10 m=15
